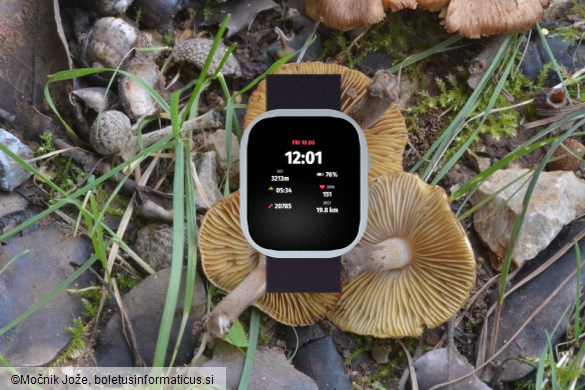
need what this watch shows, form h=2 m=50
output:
h=12 m=1
